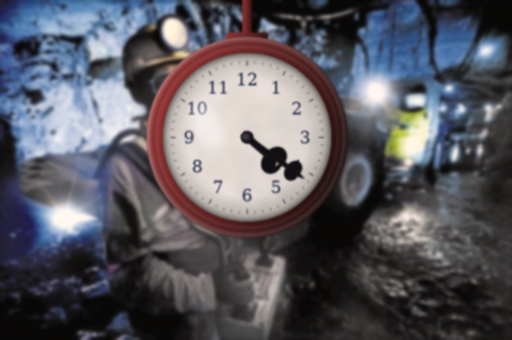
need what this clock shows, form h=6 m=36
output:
h=4 m=21
